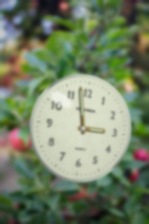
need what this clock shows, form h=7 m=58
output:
h=2 m=58
